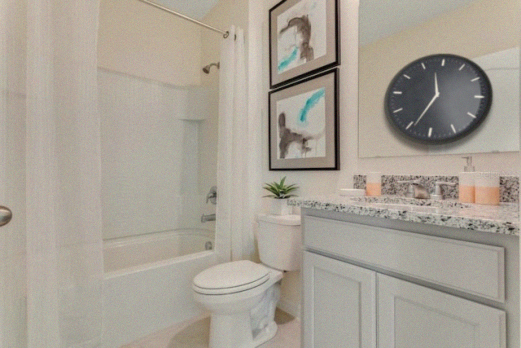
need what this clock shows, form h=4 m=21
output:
h=11 m=34
